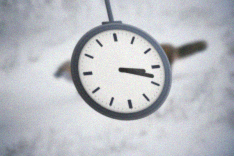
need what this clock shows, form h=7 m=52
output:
h=3 m=18
